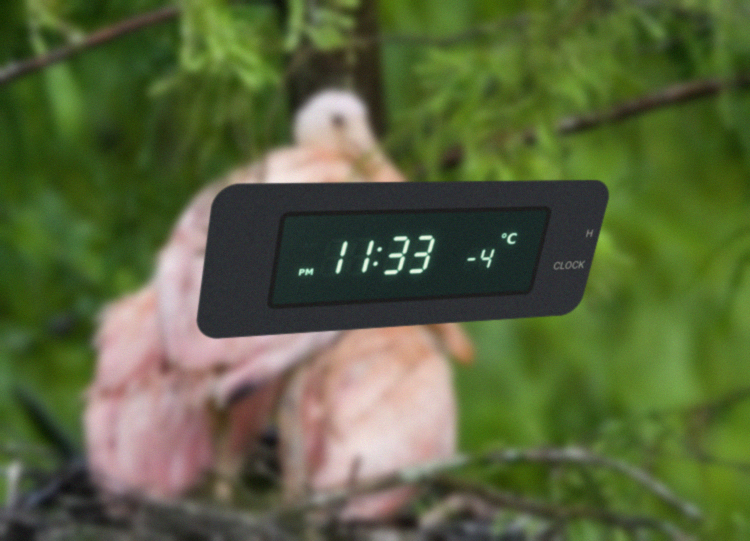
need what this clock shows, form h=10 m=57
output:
h=11 m=33
